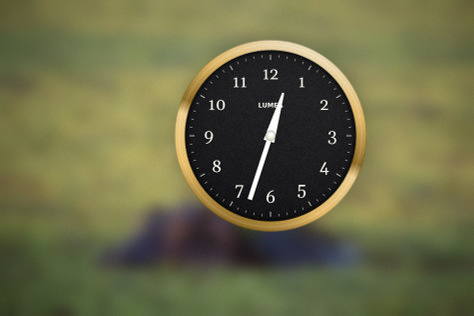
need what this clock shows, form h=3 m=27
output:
h=12 m=33
